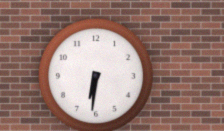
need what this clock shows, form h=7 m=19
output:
h=6 m=31
